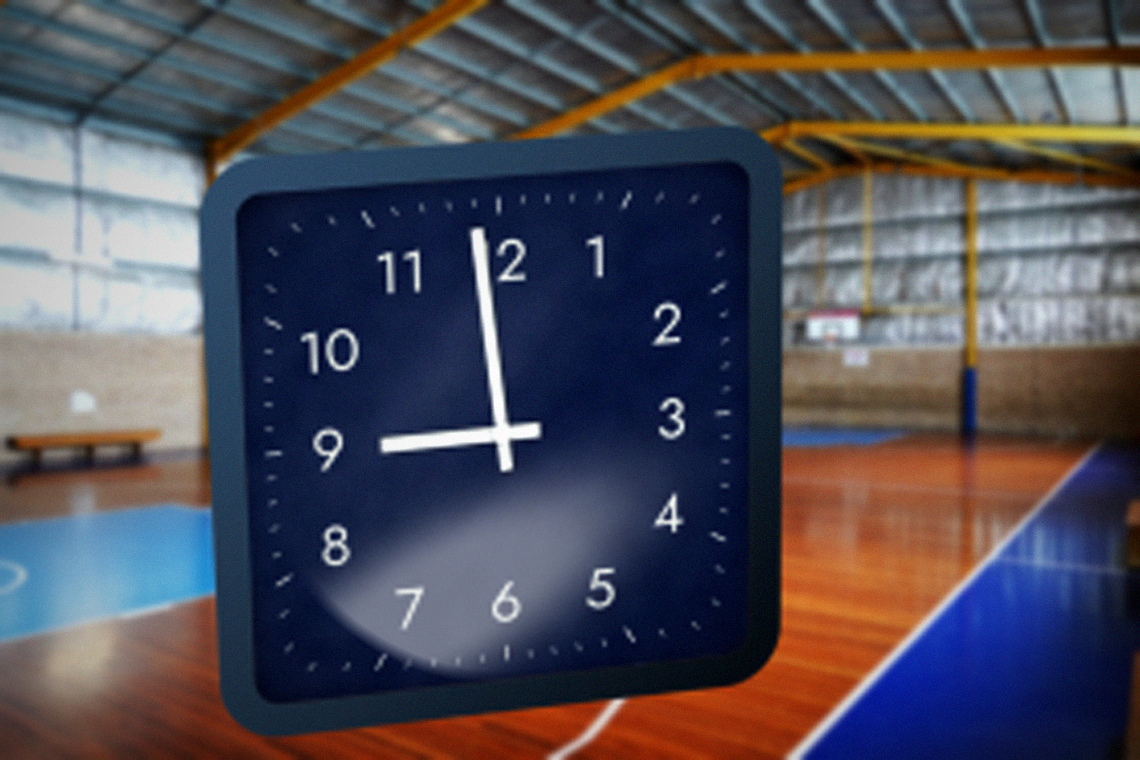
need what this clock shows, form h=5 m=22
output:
h=8 m=59
